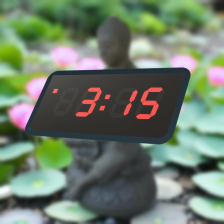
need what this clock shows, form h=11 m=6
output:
h=3 m=15
